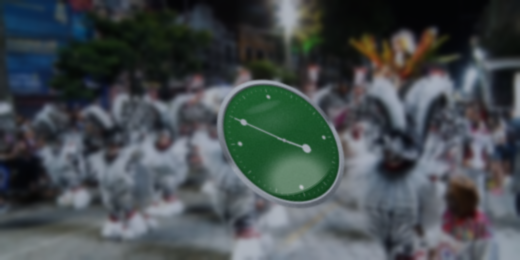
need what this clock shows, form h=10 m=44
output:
h=3 m=50
